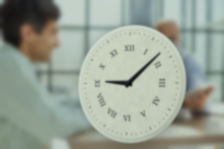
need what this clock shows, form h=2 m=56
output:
h=9 m=8
